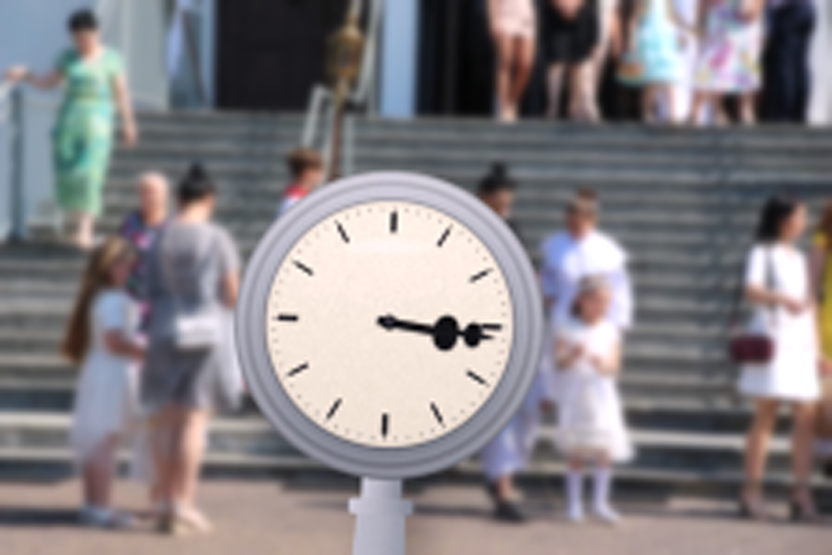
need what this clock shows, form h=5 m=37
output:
h=3 m=16
